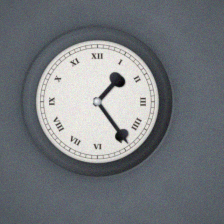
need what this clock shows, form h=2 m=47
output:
h=1 m=24
